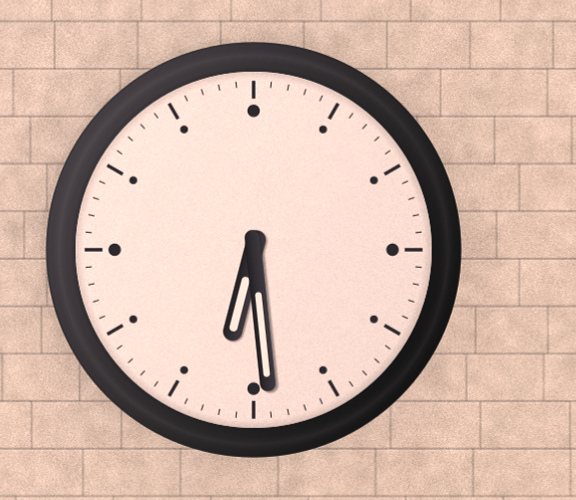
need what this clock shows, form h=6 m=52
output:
h=6 m=29
